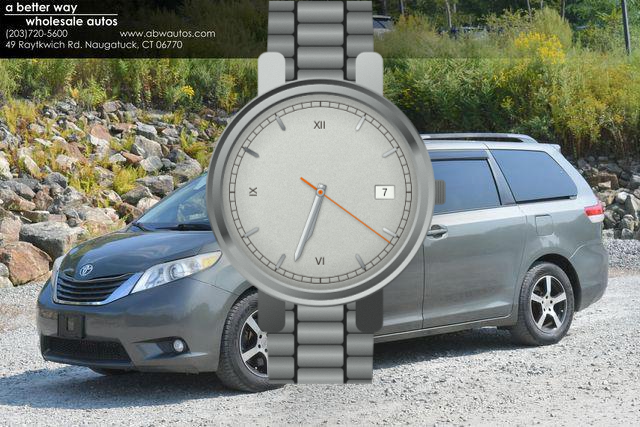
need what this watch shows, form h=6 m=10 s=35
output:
h=6 m=33 s=21
